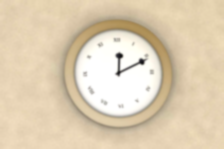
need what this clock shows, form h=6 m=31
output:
h=12 m=11
